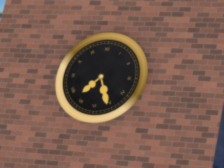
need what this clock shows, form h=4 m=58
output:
h=7 m=26
